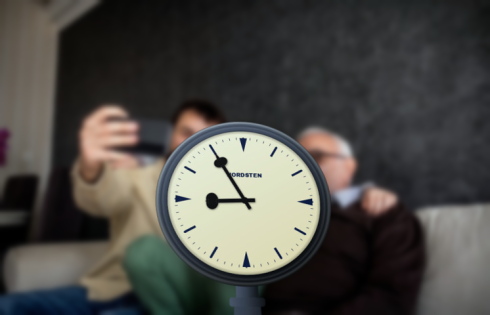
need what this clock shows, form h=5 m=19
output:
h=8 m=55
